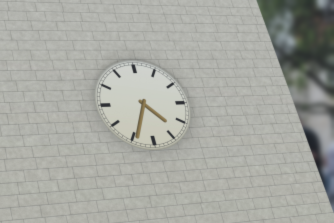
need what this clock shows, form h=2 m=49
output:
h=4 m=34
